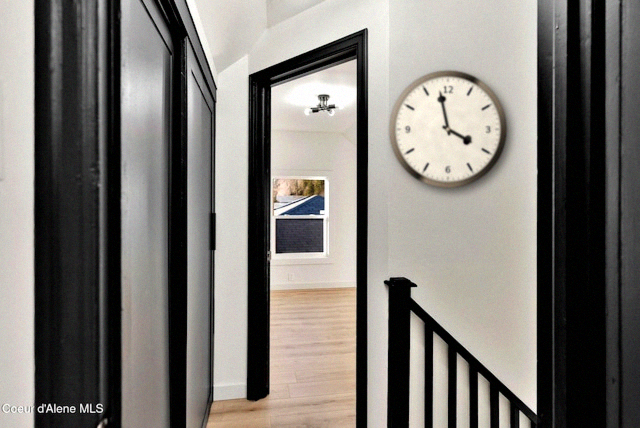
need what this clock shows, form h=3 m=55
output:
h=3 m=58
